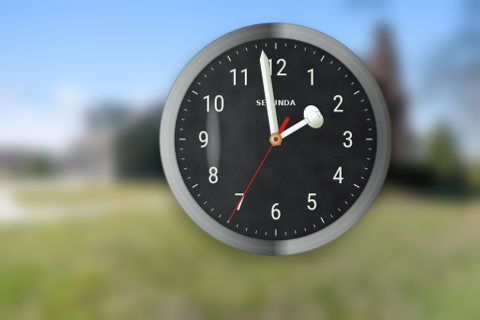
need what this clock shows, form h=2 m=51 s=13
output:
h=1 m=58 s=35
